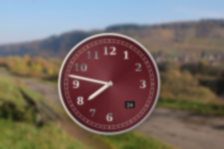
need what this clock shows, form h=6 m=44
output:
h=7 m=47
